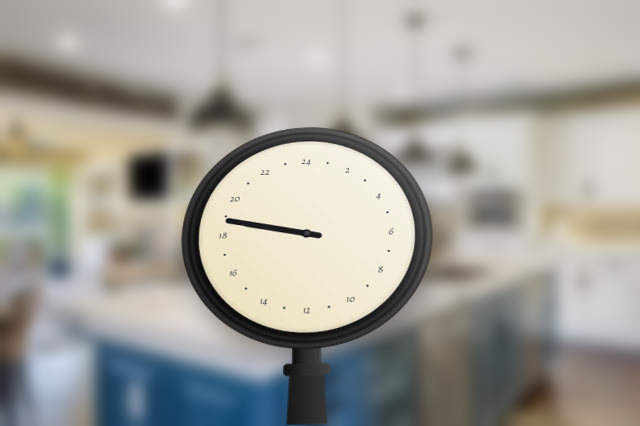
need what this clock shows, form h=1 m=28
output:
h=18 m=47
